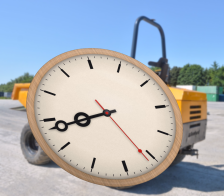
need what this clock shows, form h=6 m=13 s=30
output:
h=8 m=43 s=26
